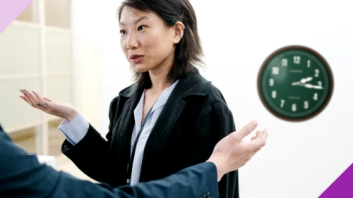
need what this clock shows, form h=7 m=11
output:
h=2 m=16
